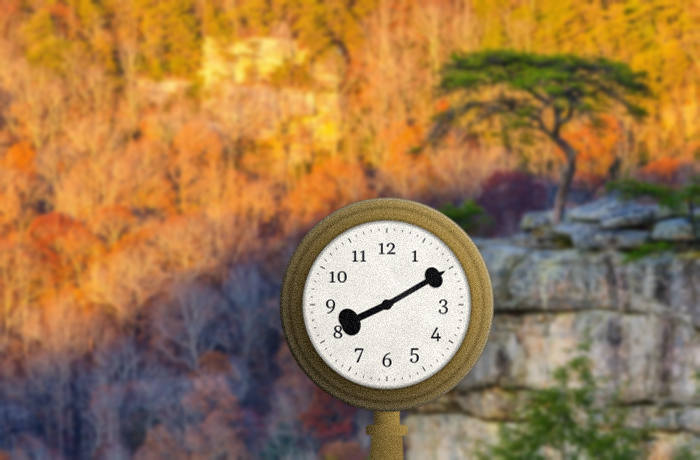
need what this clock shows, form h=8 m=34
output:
h=8 m=10
